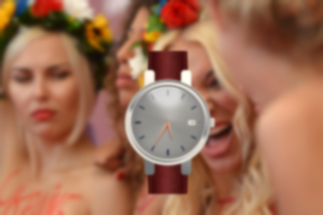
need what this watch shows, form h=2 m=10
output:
h=5 m=35
